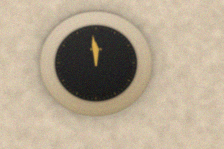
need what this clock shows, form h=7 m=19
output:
h=11 m=59
